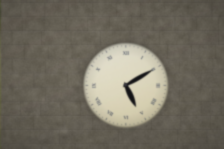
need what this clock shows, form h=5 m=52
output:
h=5 m=10
